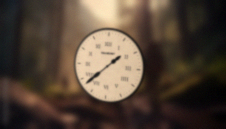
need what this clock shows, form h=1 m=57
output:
h=1 m=38
